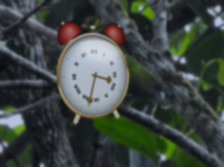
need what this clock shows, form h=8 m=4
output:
h=3 m=33
